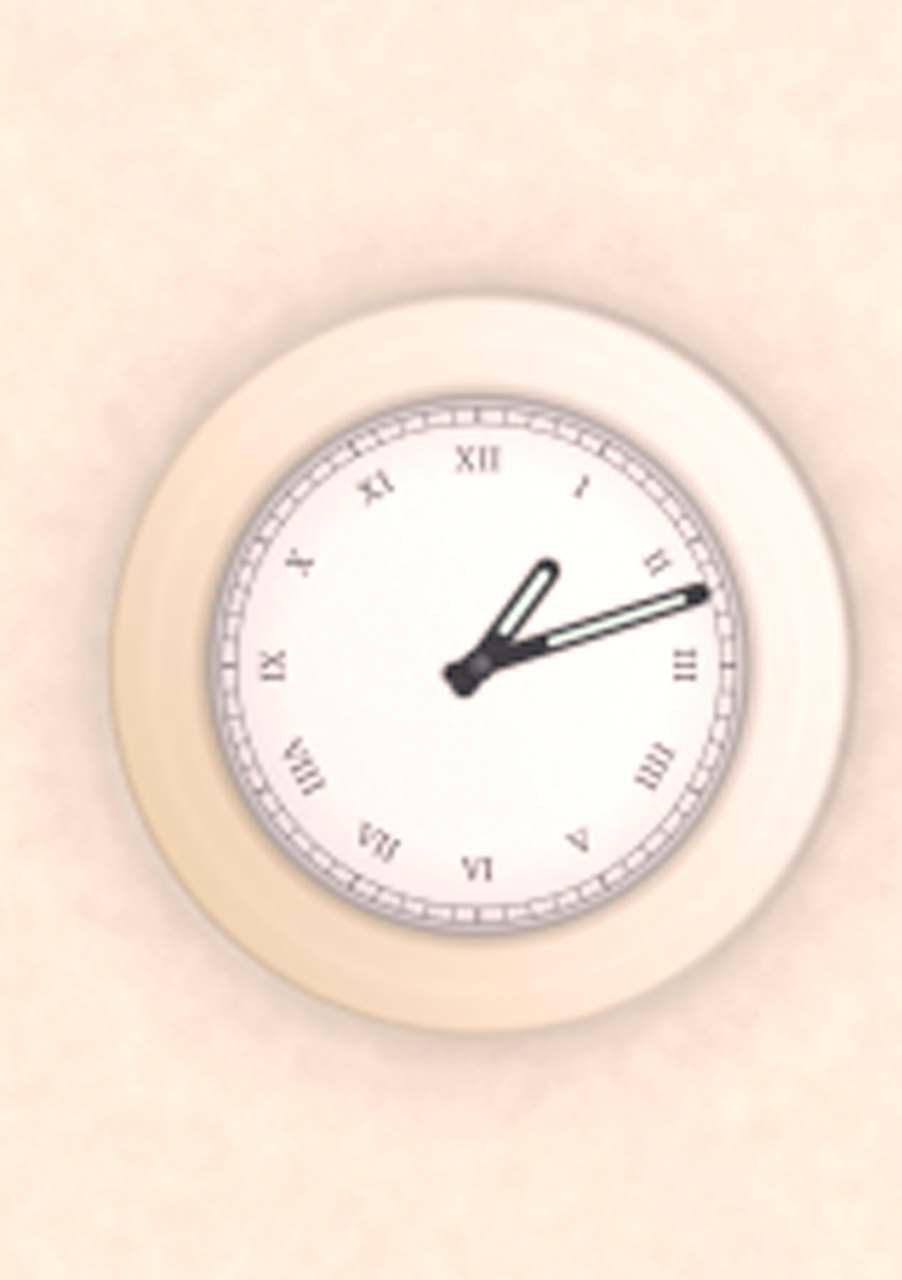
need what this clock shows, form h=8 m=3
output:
h=1 m=12
